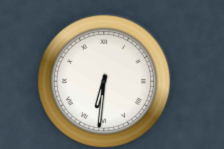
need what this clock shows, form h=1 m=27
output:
h=6 m=31
